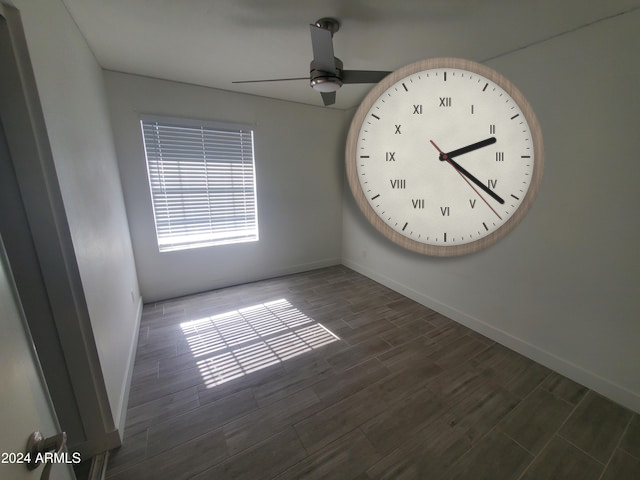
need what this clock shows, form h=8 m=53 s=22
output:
h=2 m=21 s=23
